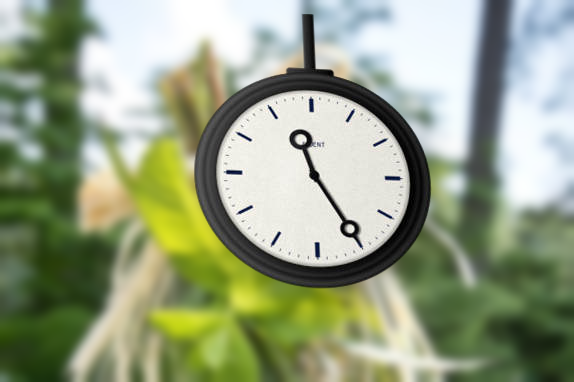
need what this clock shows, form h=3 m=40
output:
h=11 m=25
